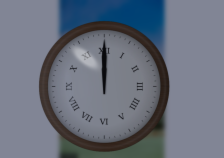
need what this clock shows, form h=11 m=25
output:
h=12 m=0
